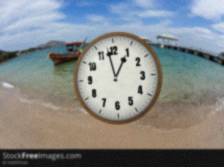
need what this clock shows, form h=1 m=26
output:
h=12 m=58
